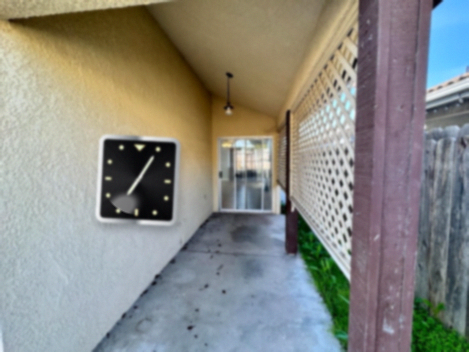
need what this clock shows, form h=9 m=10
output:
h=7 m=5
